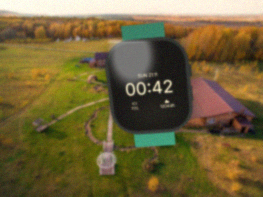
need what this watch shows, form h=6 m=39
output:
h=0 m=42
